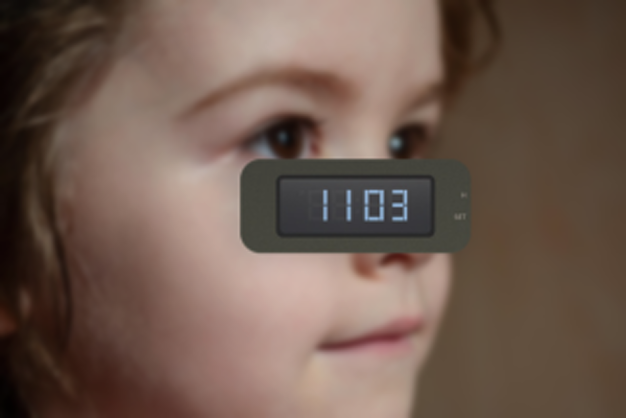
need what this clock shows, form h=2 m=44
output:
h=11 m=3
